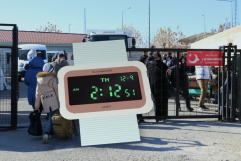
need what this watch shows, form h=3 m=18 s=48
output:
h=2 m=12 s=51
